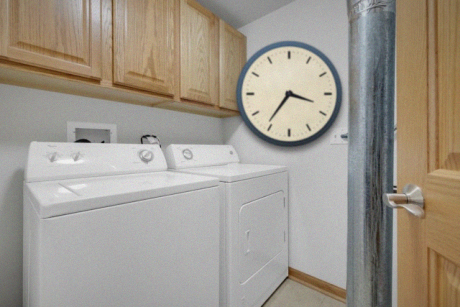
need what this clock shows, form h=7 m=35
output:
h=3 m=36
